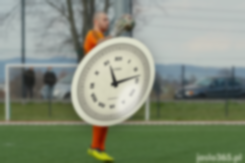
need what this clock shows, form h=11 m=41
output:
h=11 m=13
